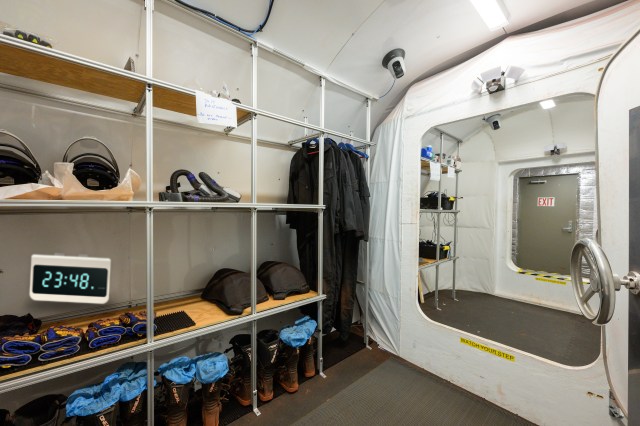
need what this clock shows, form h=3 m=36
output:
h=23 m=48
